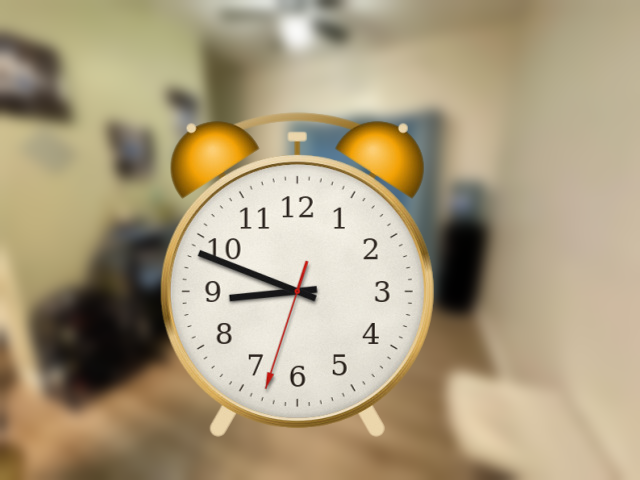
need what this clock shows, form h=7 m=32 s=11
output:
h=8 m=48 s=33
